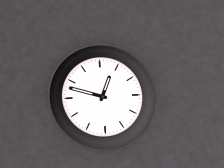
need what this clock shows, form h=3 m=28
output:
h=12 m=48
